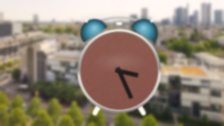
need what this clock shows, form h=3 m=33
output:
h=3 m=26
